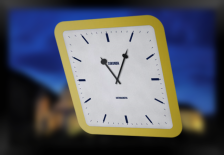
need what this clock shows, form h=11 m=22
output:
h=11 m=5
